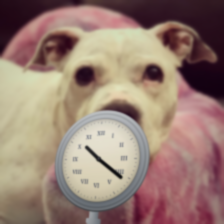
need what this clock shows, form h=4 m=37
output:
h=10 m=21
